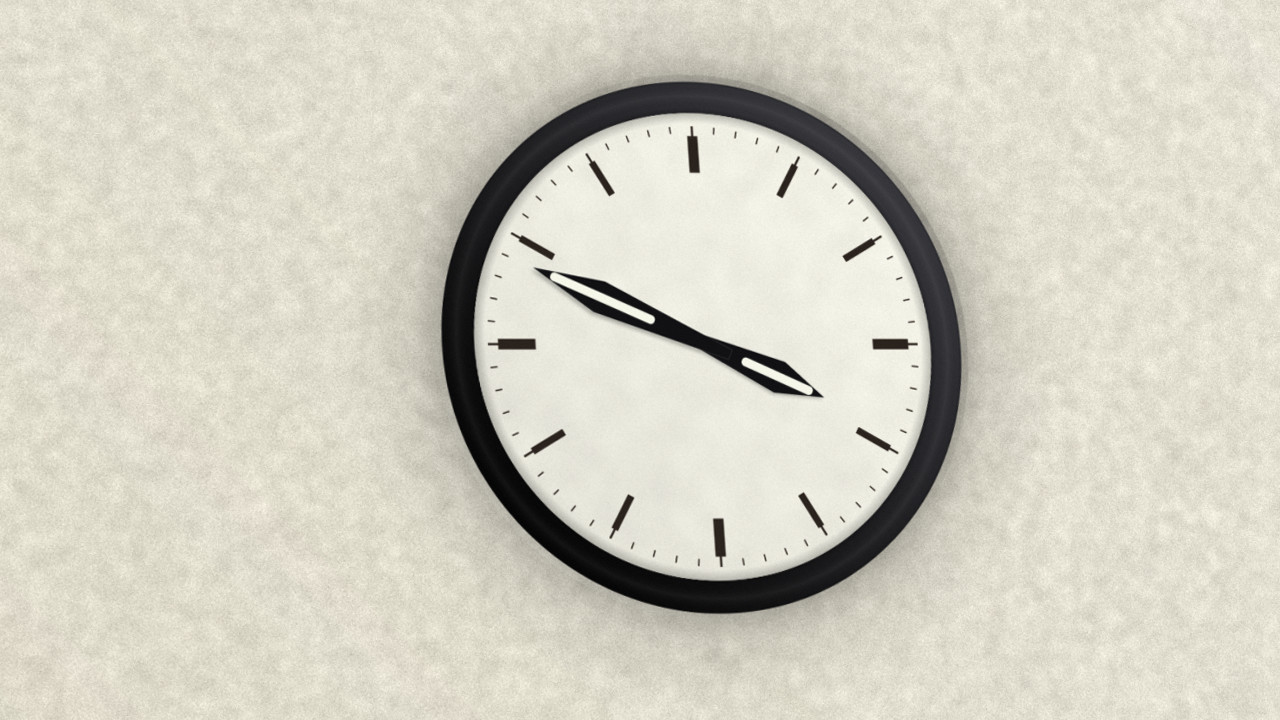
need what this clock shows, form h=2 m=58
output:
h=3 m=49
